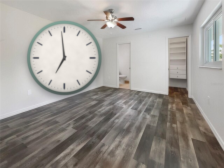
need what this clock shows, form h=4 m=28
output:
h=6 m=59
